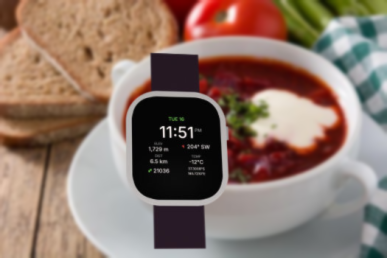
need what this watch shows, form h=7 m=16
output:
h=11 m=51
